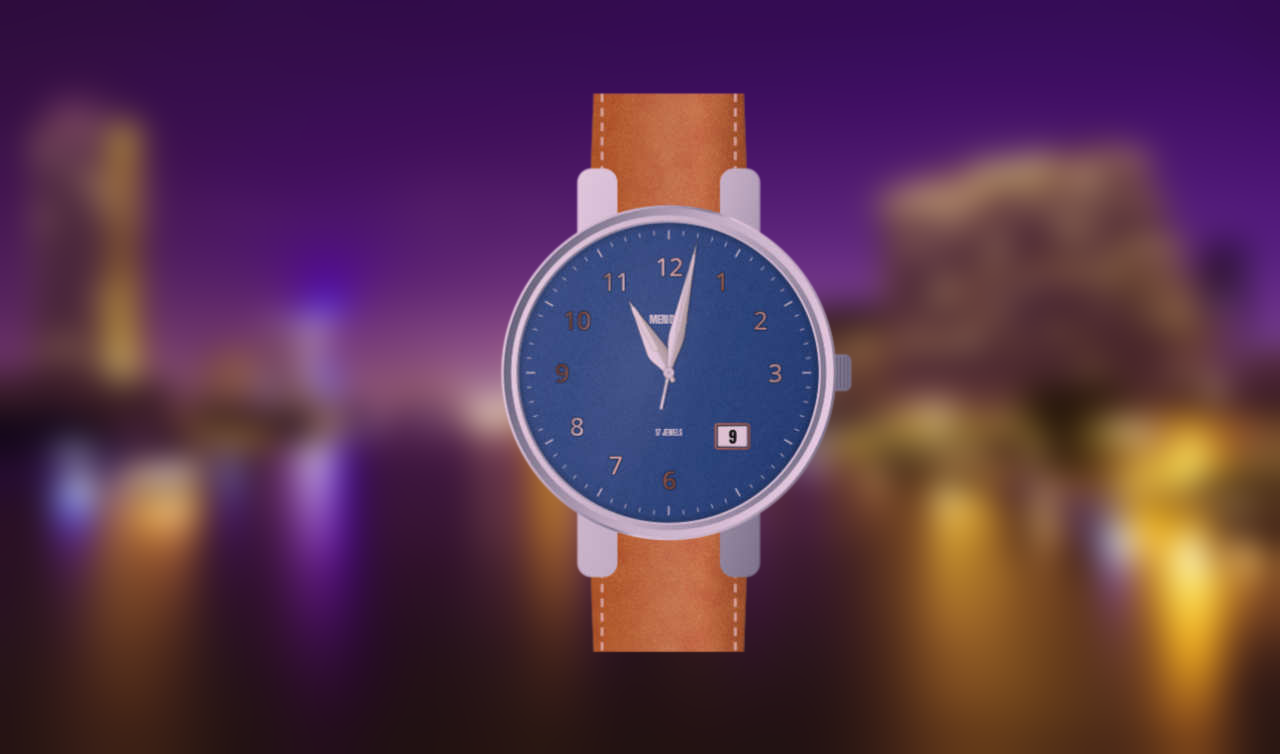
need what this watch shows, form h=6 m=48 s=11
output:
h=11 m=2 s=2
